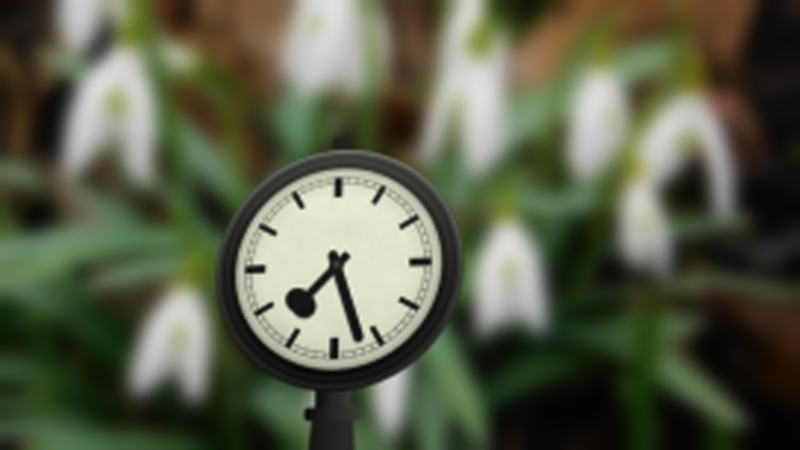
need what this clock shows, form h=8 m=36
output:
h=7 m=27
